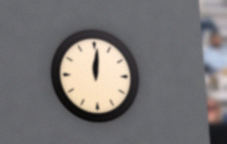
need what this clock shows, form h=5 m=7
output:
h=12 m=1
